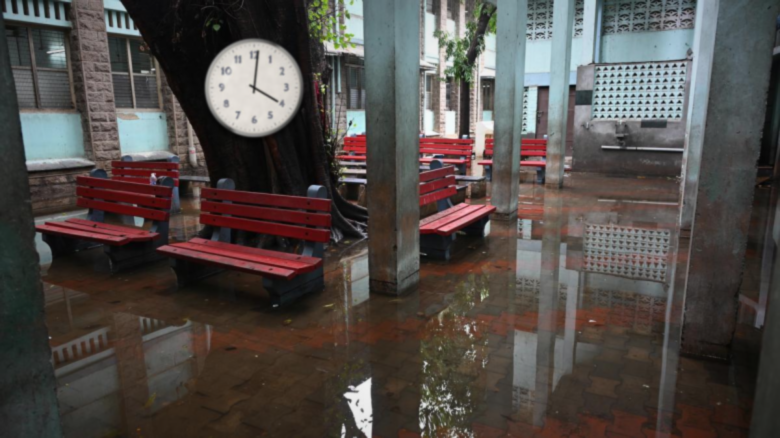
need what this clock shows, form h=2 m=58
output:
h=4 m=1
